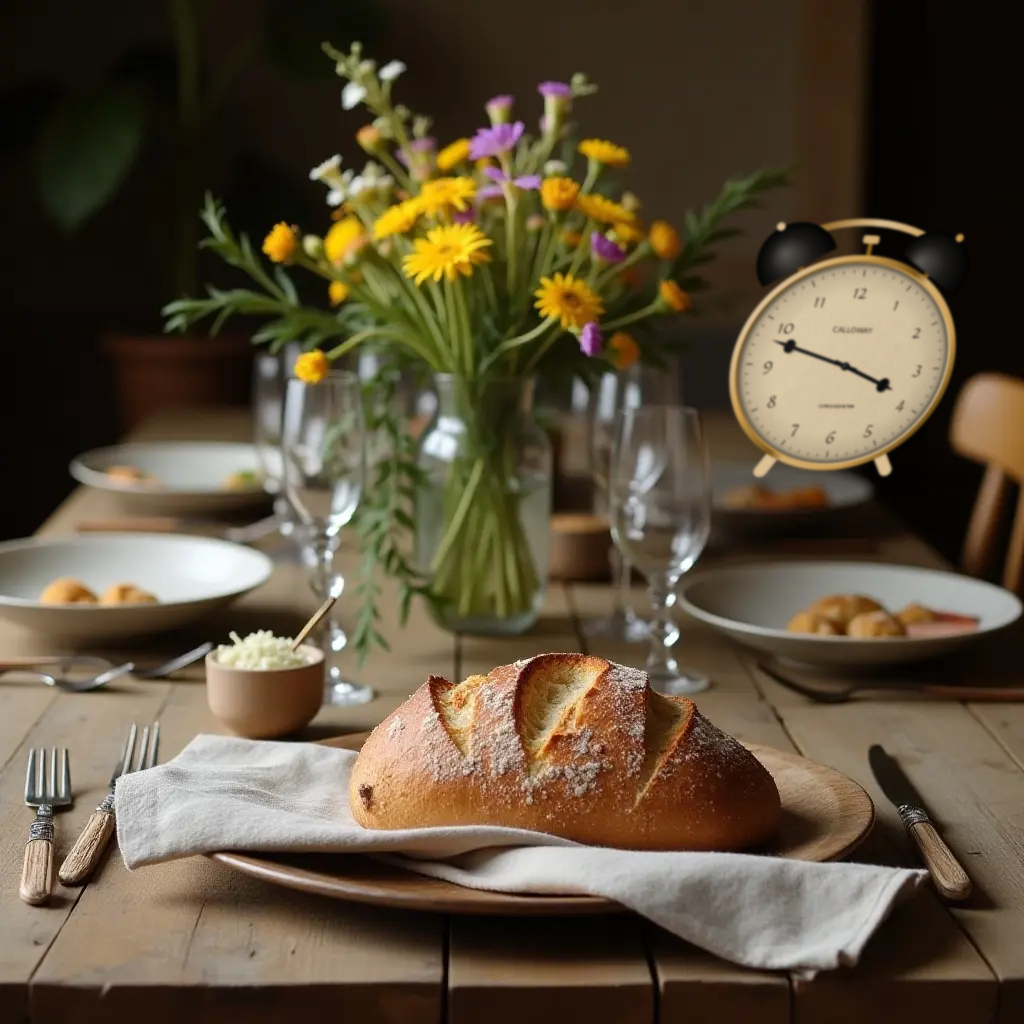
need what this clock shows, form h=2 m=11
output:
h=3 m=48
